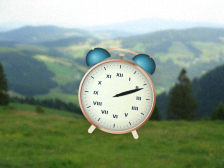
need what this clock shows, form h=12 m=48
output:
h=2 m=11
